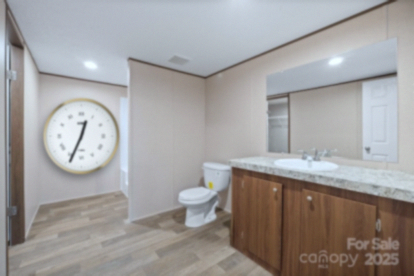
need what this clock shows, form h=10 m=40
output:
h=12 m=34
